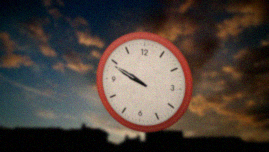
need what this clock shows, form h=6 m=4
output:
h=9 m=49
